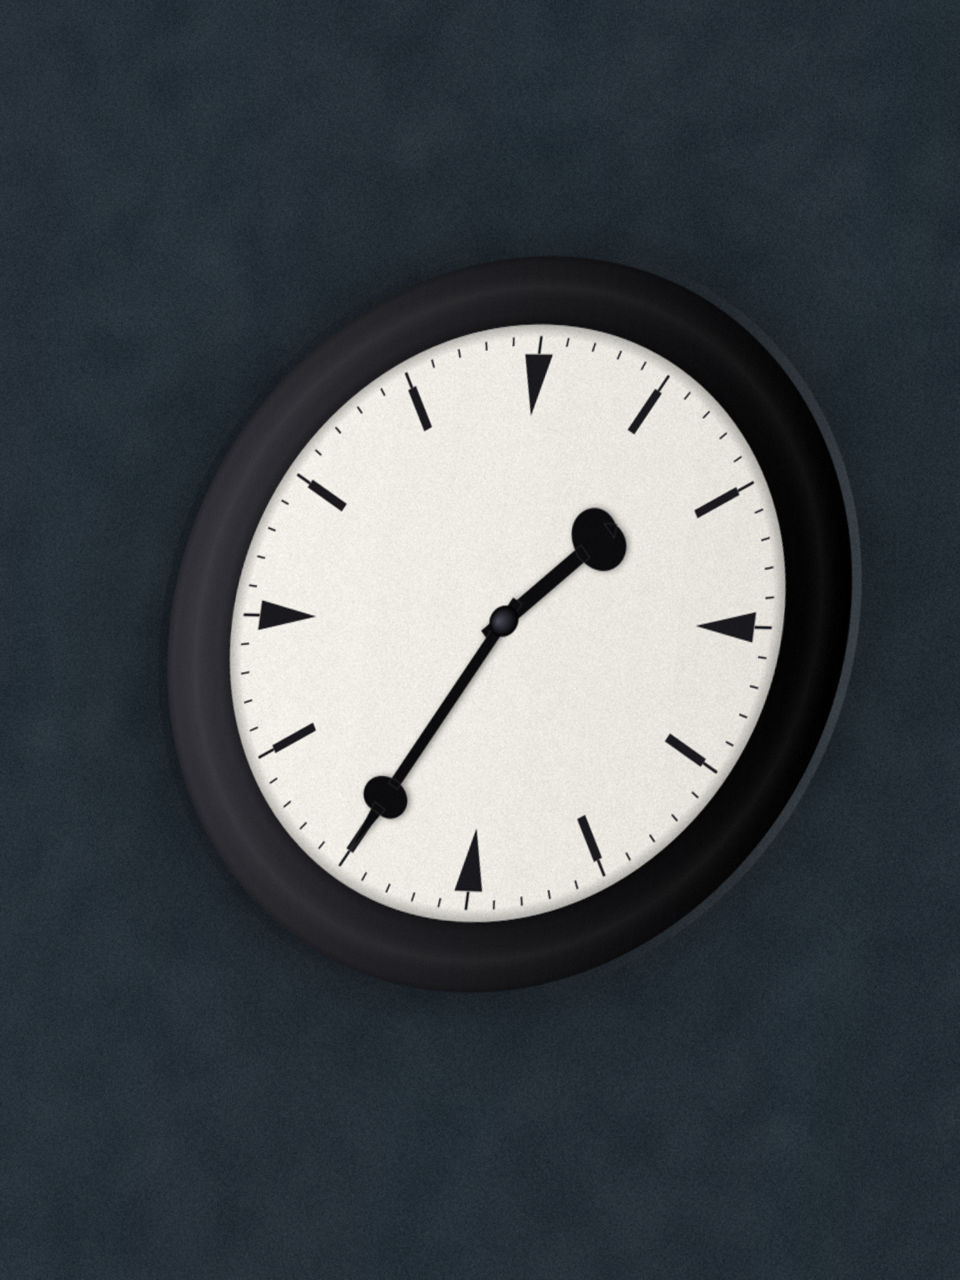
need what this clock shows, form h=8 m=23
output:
h=1 m=35
